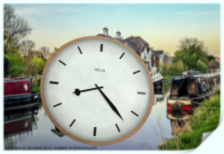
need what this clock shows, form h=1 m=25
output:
h=8 m=23
